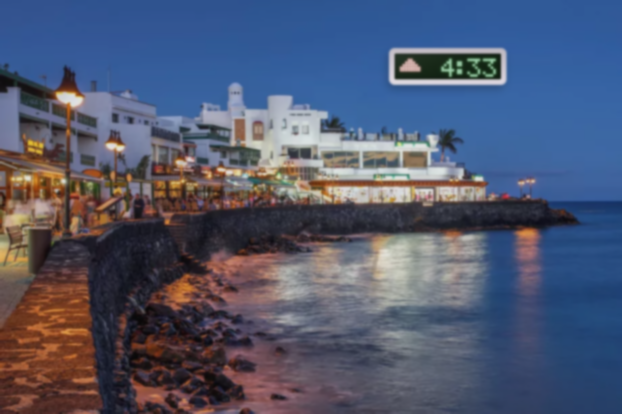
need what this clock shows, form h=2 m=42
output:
h=4 m=33
